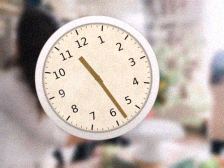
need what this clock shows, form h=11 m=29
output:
h=11 m=28
